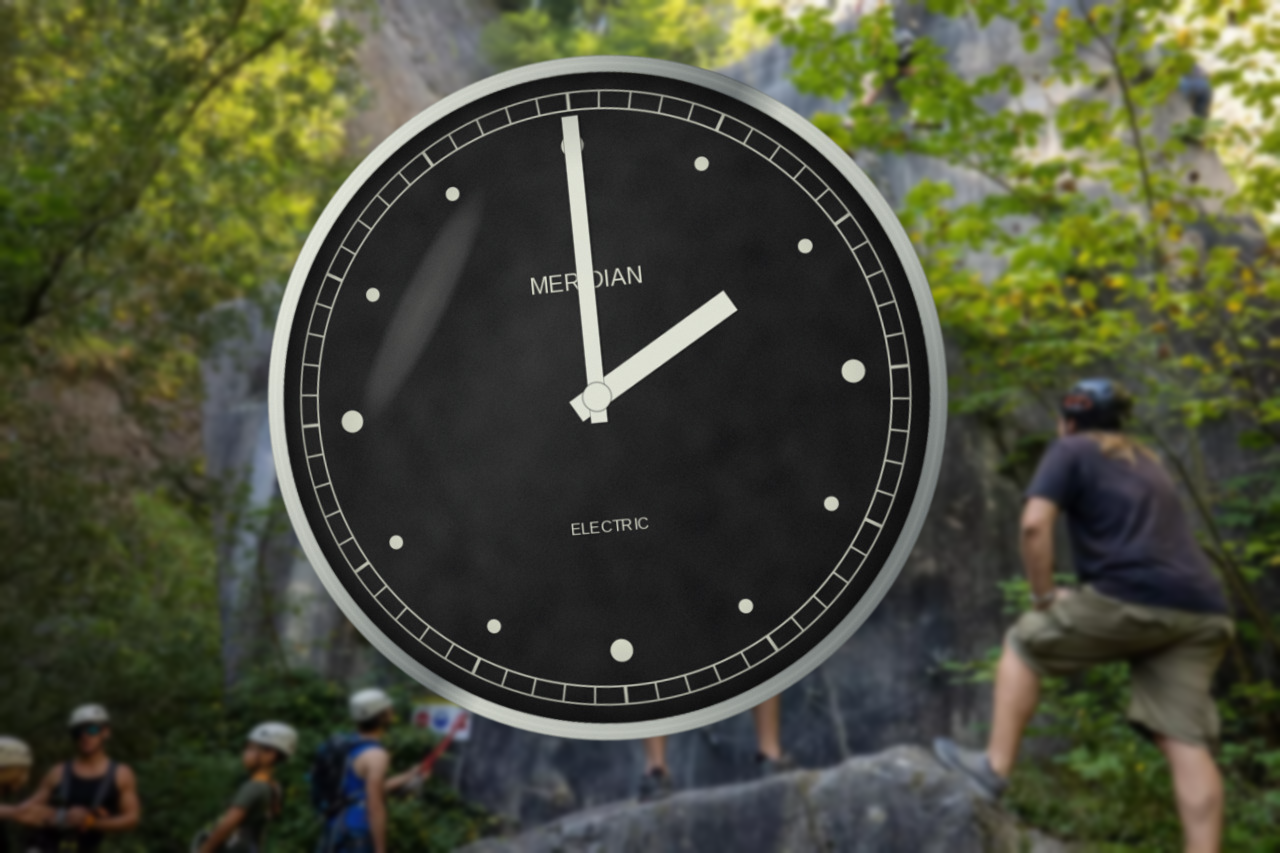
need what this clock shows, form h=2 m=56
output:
h=2 m=0
